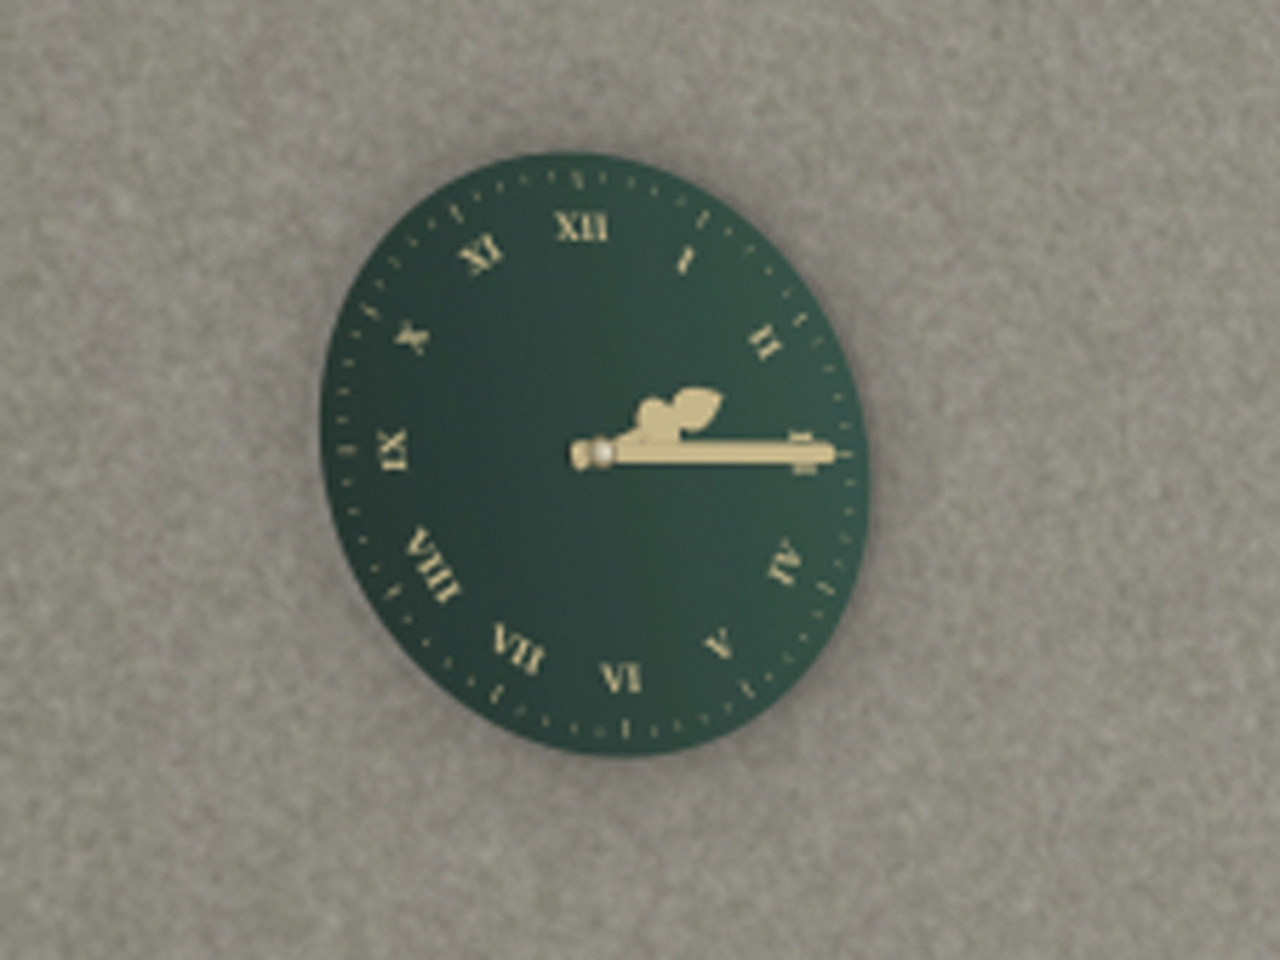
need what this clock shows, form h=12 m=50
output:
h=2 m=15
